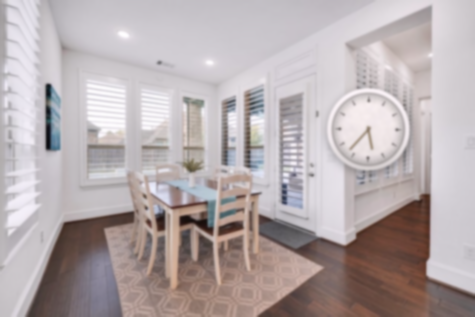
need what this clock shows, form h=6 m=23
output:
h=5 m=37
